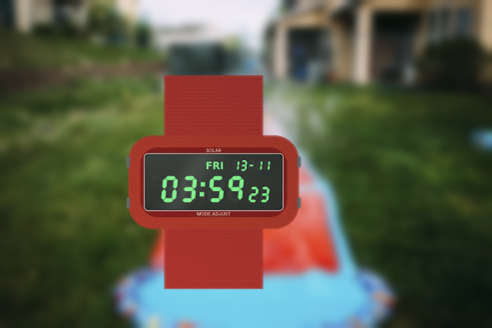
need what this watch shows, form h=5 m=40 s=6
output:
h=3 m=59 s=23
